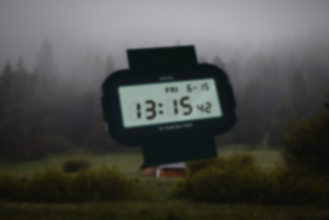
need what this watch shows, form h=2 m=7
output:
h=13 m=15
